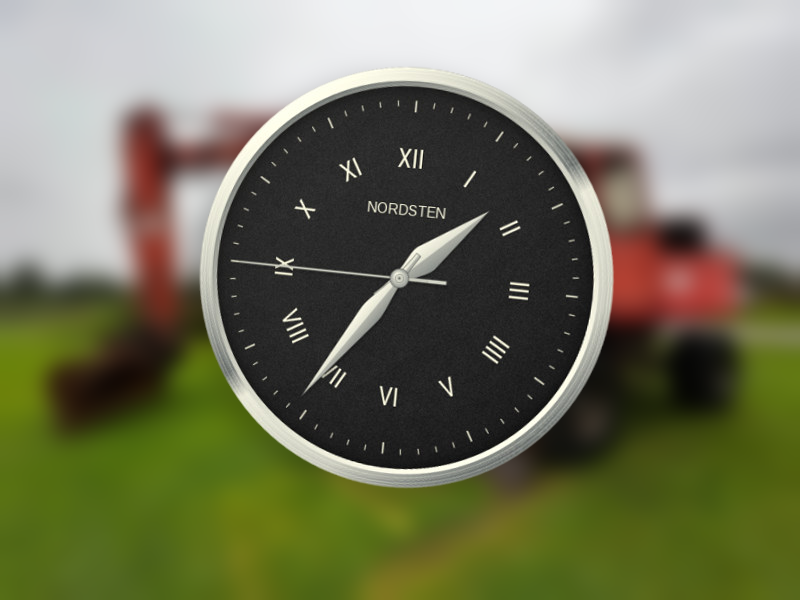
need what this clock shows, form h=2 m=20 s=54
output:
h=1 m=35 s=45
